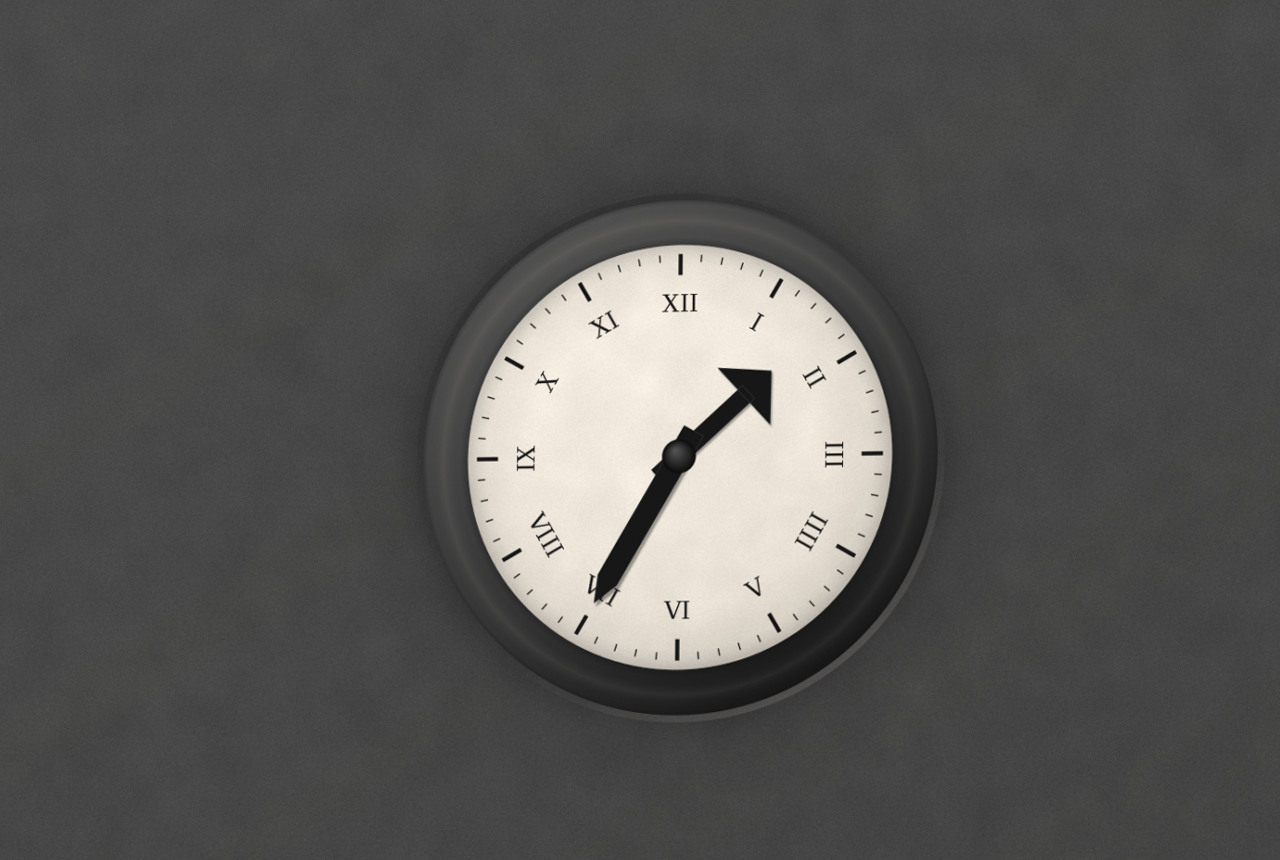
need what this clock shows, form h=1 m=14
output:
h=1 m=35
